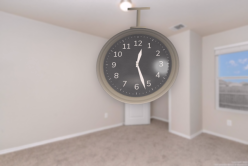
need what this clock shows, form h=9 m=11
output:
h=12 m=27
